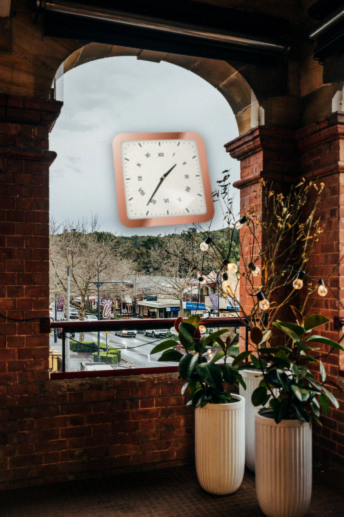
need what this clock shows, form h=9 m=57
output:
h=1 m=36
